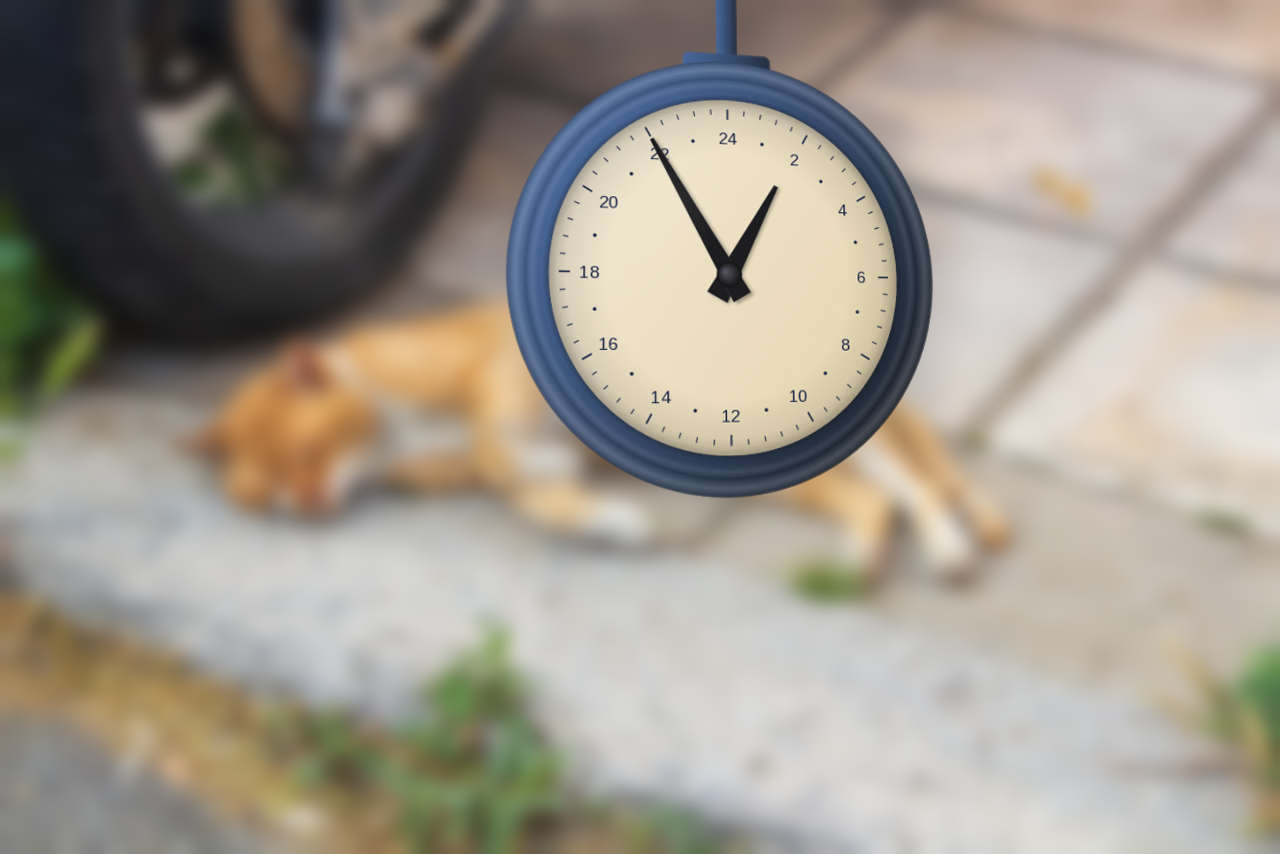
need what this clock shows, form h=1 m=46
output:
h=1 m=55
